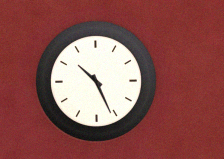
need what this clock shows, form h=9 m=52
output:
h=10 m=26
